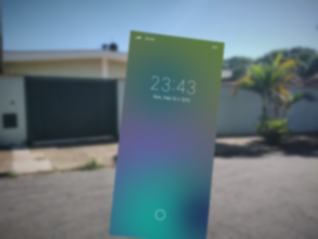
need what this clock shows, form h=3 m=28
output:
h=23 m=43
